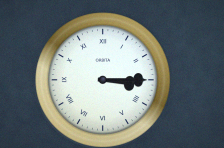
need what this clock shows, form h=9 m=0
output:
h=3 m=15
